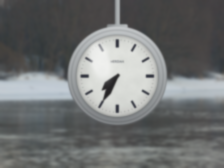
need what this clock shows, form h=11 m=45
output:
h=7 m=35
